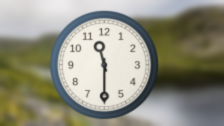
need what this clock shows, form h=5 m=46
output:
h=11 m=30
